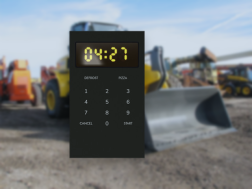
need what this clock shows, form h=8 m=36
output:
h=4 m=27
